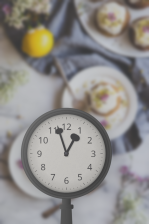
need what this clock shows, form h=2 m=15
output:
h=12 m=57
